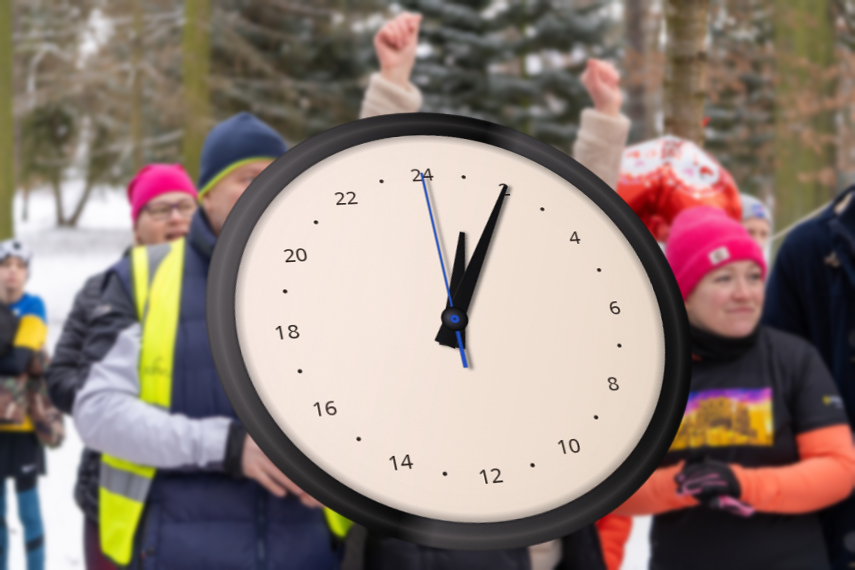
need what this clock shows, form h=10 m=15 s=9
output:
h=1 m=5 s=0
